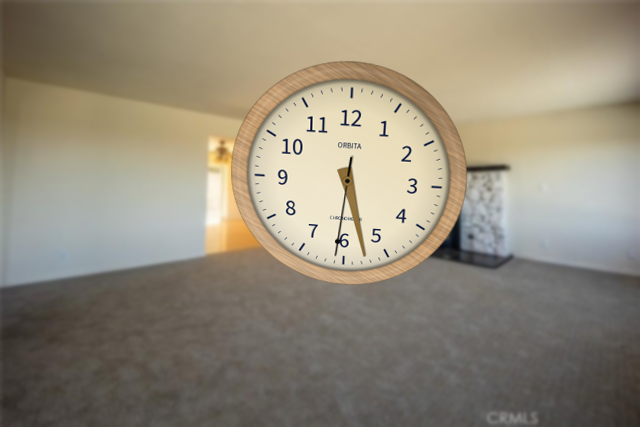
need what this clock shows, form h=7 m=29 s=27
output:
h=5 m=27 s=31
